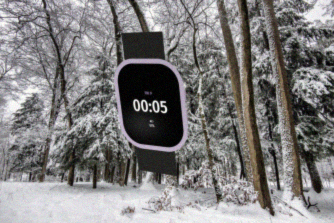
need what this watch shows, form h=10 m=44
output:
h=0 m=5
